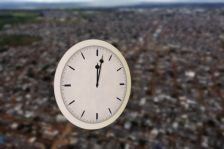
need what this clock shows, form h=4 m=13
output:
h=12 m=2
